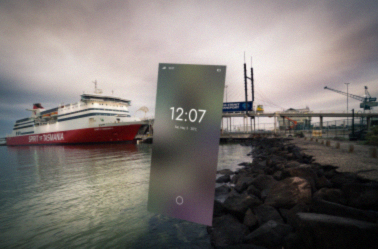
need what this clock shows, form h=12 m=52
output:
h=12 m=7
